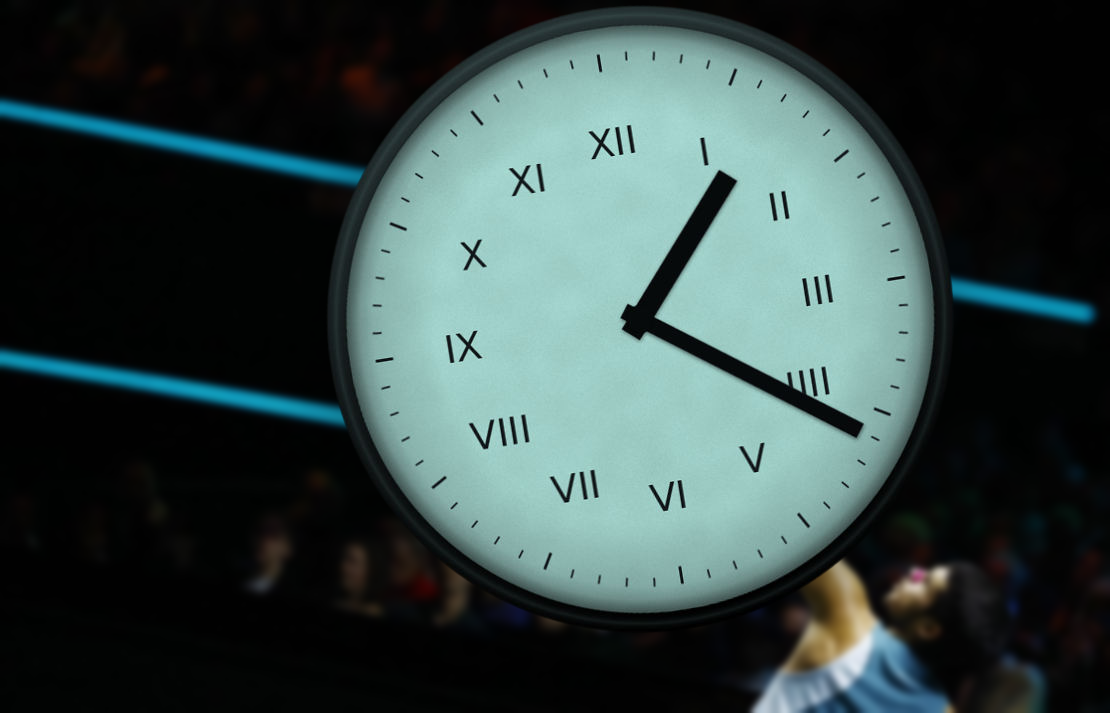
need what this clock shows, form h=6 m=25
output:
h=1 m=21
